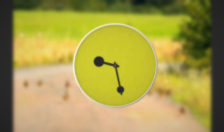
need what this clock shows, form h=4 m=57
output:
h=9 m=28
